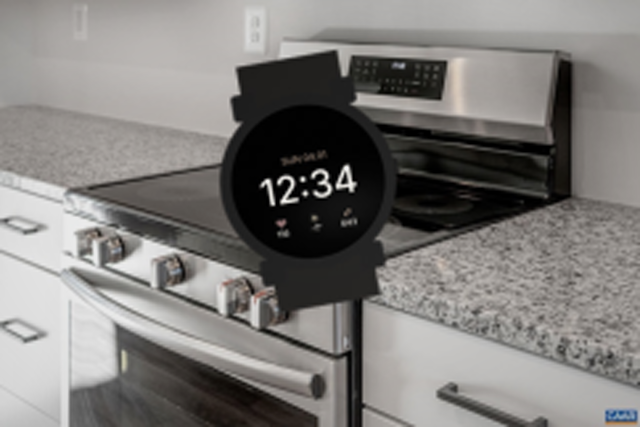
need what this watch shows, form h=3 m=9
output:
h=12 m=34
